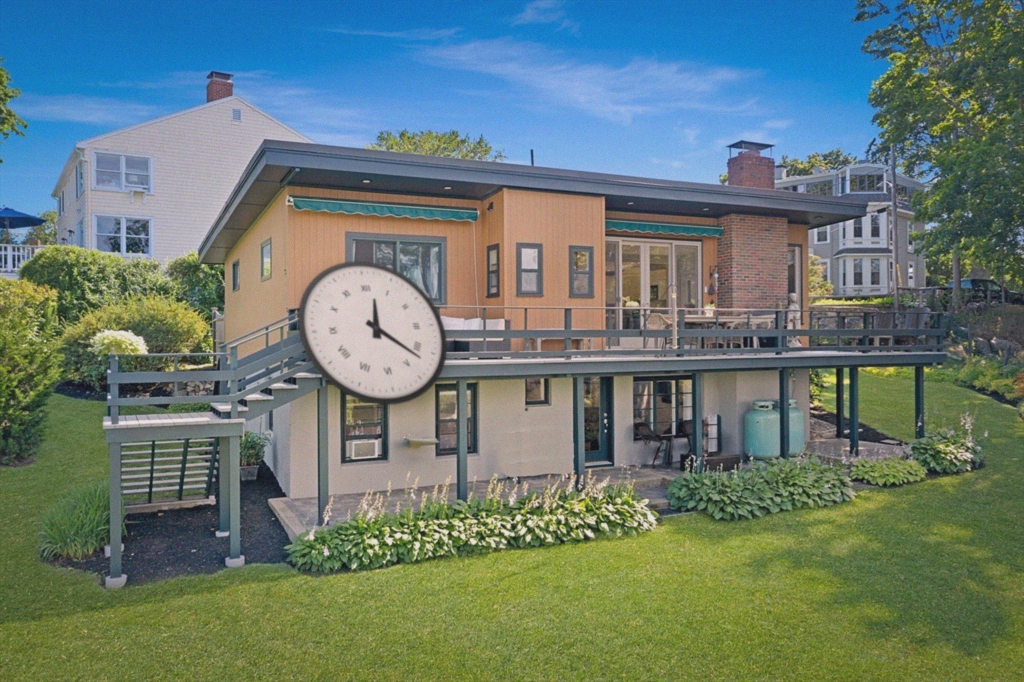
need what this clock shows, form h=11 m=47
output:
h=12 m=22
